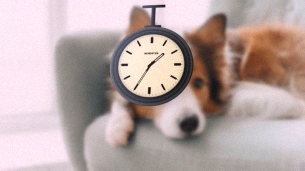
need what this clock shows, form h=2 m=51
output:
h=1 m=35
